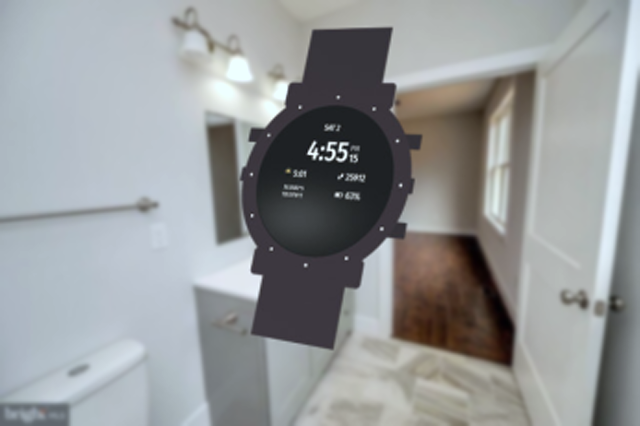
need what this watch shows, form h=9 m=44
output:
h=4 m=55
